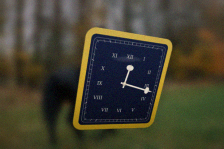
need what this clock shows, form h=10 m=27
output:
h=12 m=17
